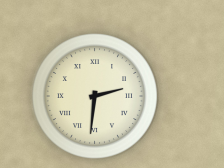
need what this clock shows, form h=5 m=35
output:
h=2 m=31
